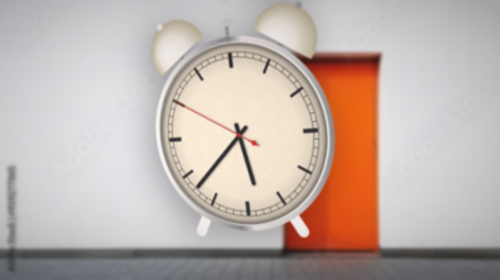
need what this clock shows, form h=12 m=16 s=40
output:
h=5 m=37 s=50
